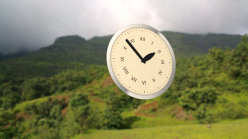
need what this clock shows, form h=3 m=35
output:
h=1 m=53
